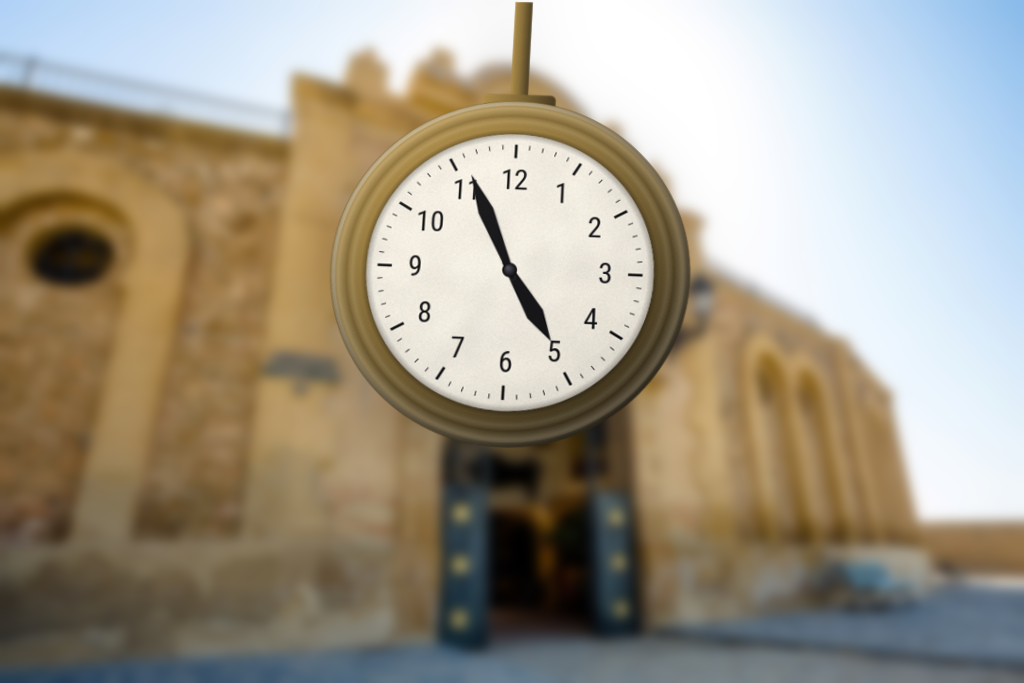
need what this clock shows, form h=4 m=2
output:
h=4 m=56
